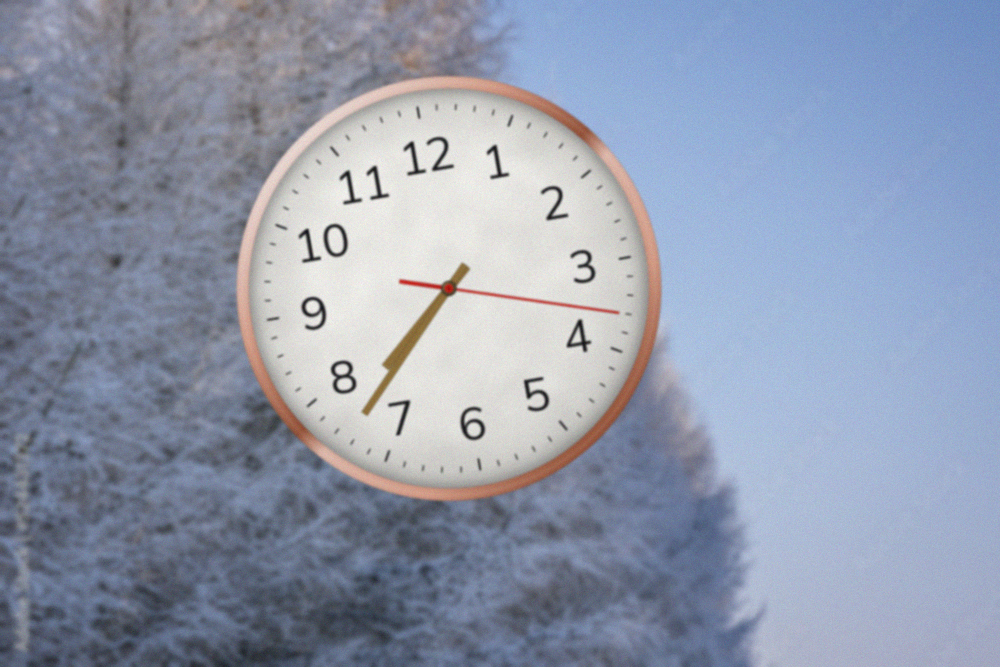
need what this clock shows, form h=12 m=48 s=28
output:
h=7 m=37 s=18
